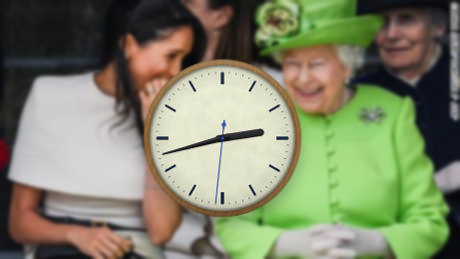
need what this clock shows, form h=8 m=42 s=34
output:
h=2 m=42 s=31
